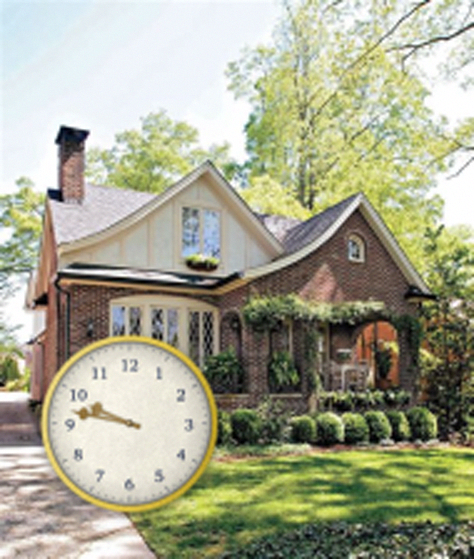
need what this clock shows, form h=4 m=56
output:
h=9 m=47
